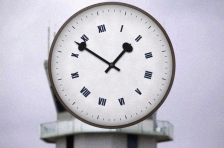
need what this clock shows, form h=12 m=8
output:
h=1 m=53
